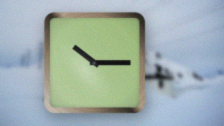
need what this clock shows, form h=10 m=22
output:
h=10 m=15
